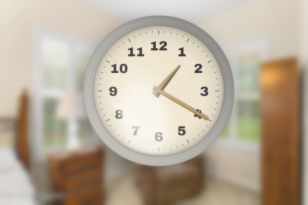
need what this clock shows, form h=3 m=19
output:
h=1 m=20
